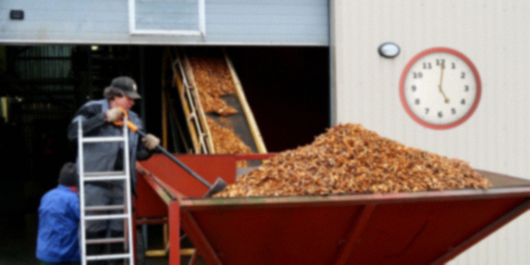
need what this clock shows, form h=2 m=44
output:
h=5 m=1
